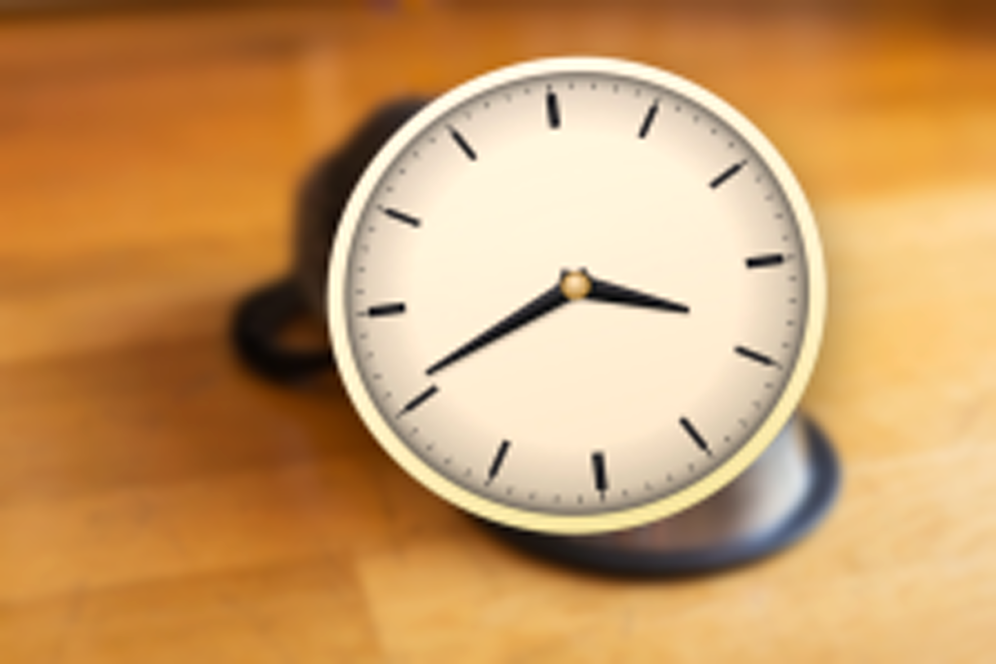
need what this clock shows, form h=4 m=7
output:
h=3 m=41
